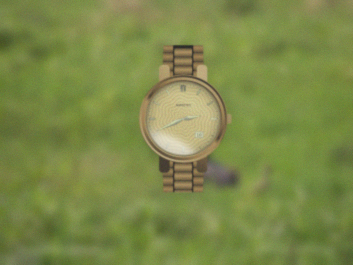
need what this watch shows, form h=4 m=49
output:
h=2 m=41
